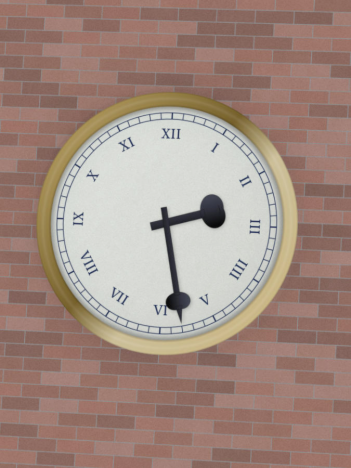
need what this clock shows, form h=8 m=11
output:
h=2 m=28
